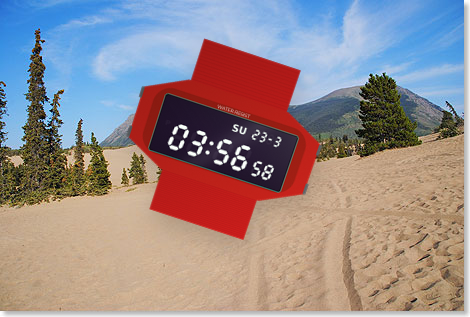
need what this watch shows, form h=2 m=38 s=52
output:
h=3 m=56 s=58
